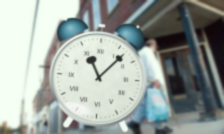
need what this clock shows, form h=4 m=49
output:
h=11 m=7
